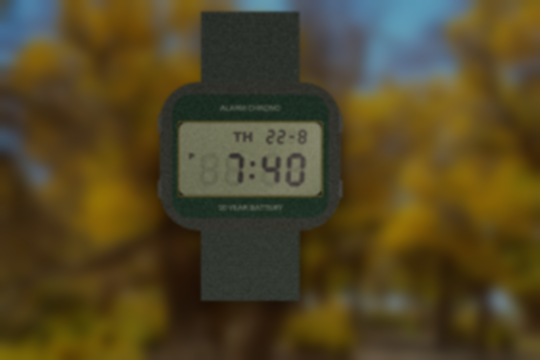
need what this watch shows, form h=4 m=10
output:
h=7 m=40
